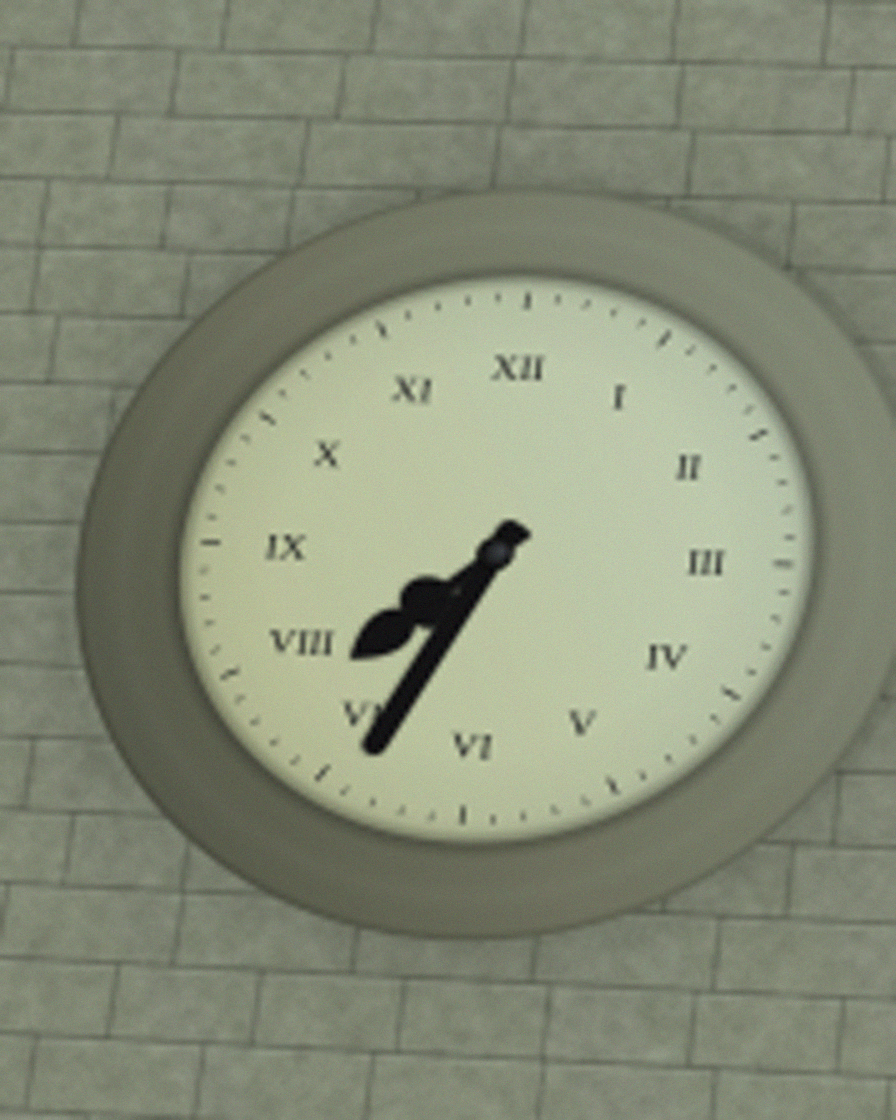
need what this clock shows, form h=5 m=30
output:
h=7 m=34
